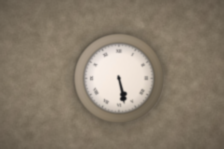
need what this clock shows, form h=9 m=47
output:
h=5 m=28
